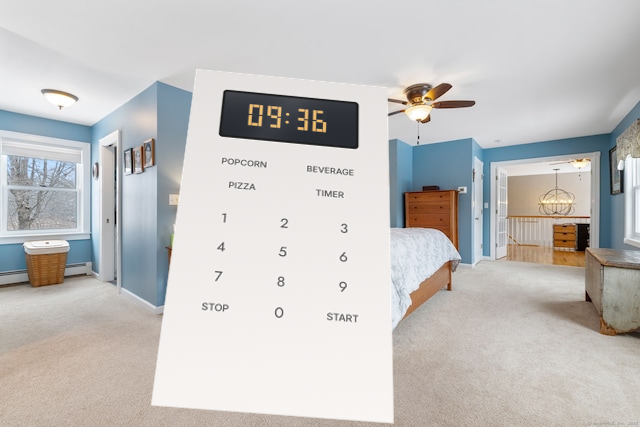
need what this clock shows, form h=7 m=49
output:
h=9 m=36
